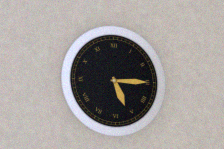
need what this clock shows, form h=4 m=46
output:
h=5 m=15
